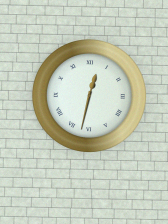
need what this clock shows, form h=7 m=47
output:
h=12 m=32
